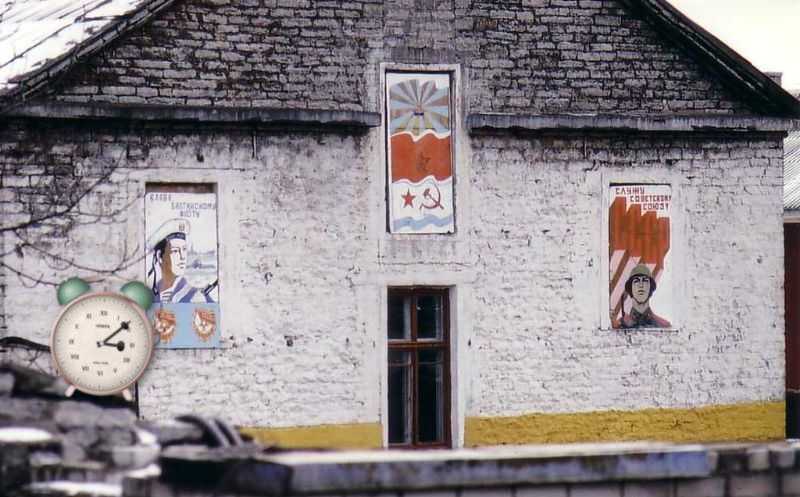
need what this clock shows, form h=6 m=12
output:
h=3 m=8
